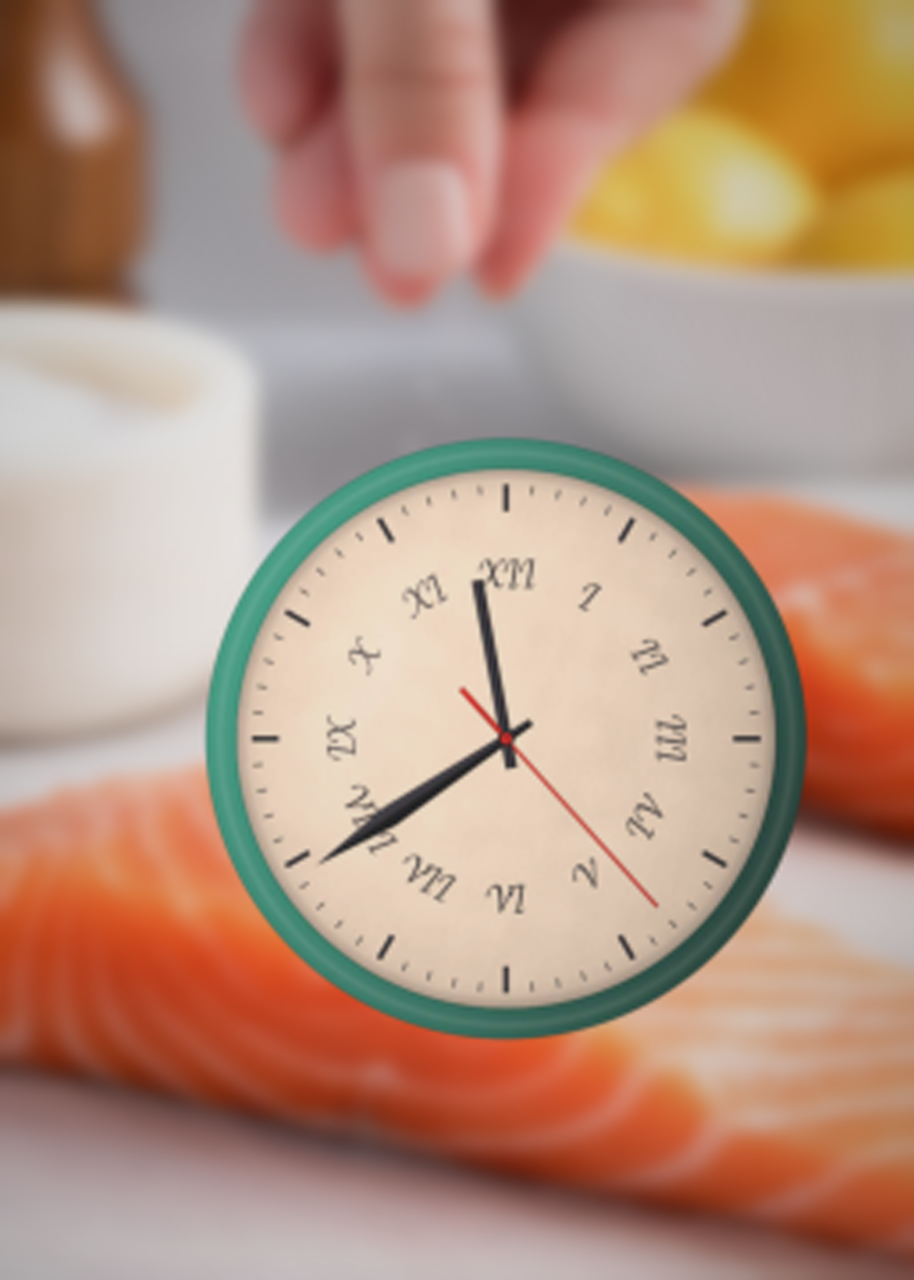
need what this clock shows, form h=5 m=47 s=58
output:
h=11 m=39 s=23
